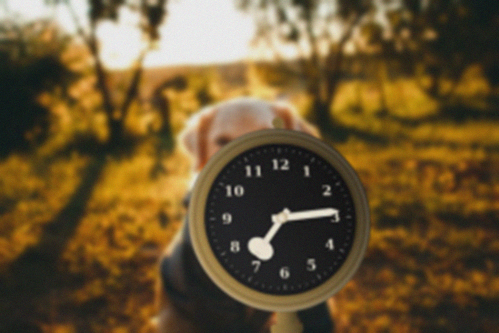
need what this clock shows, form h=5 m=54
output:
h=7 m=14
